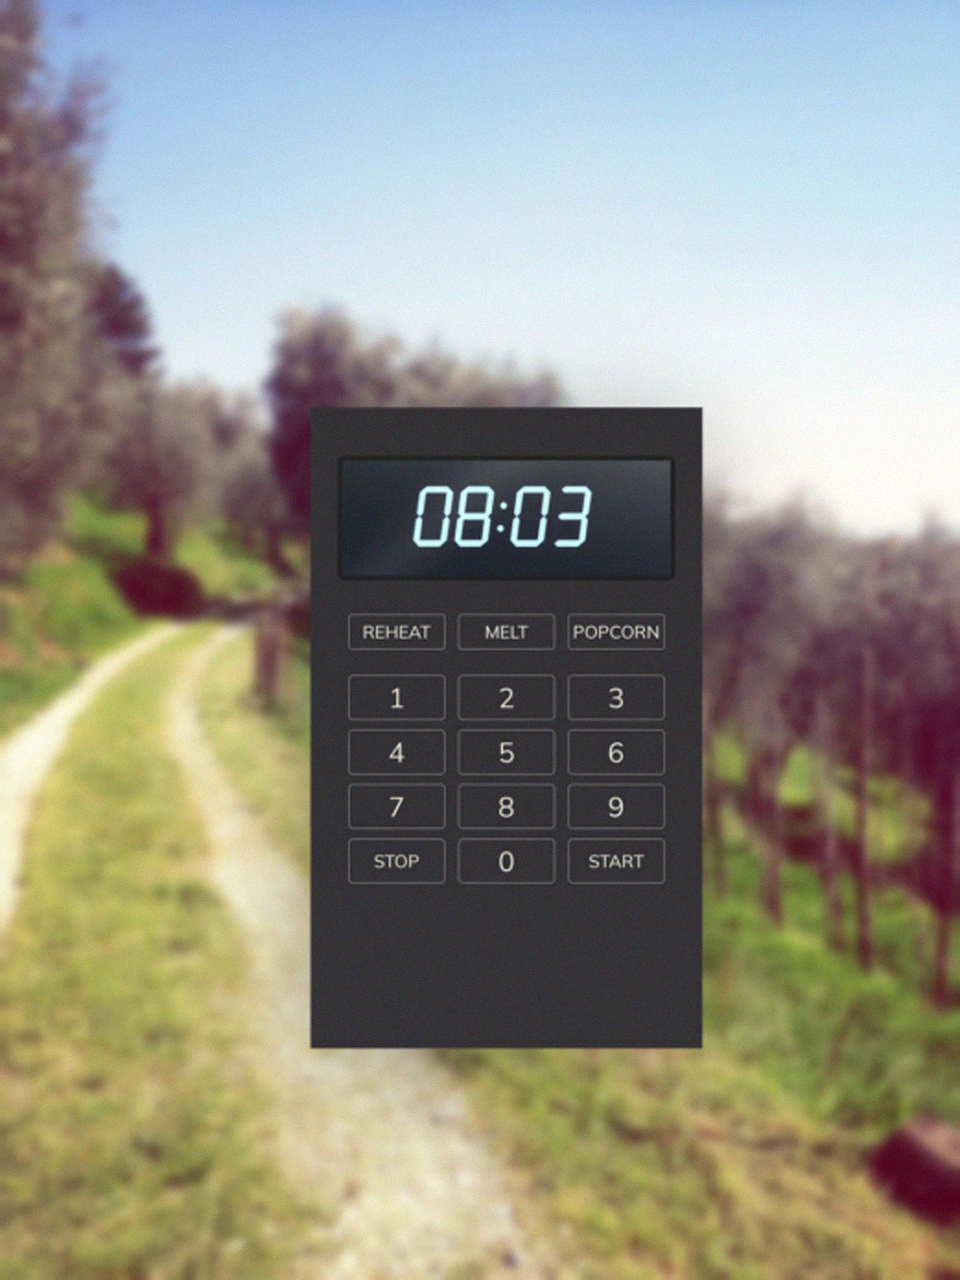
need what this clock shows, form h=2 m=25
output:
h=8 m=3
